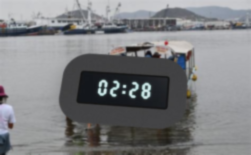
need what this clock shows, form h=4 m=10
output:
h=2 m=28
